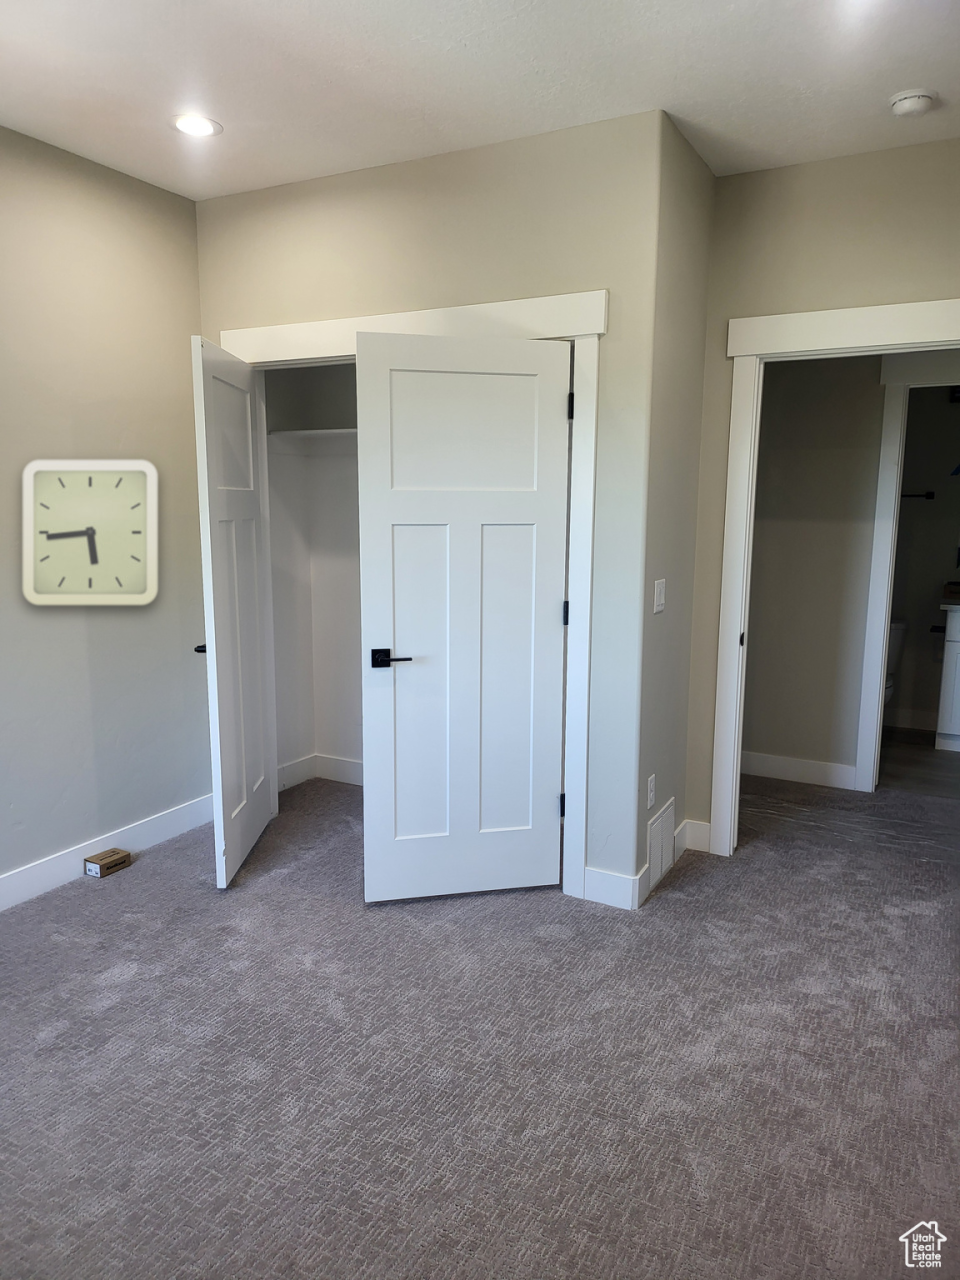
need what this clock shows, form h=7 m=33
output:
h=5 m=44
